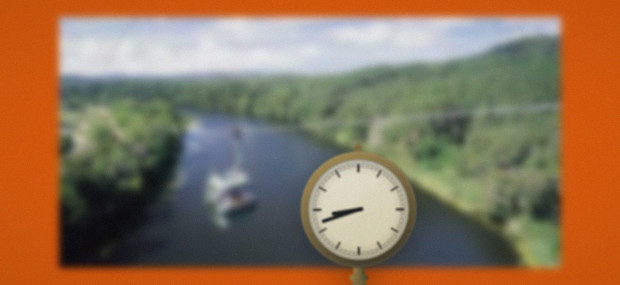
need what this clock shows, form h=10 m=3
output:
h=8 m=42
